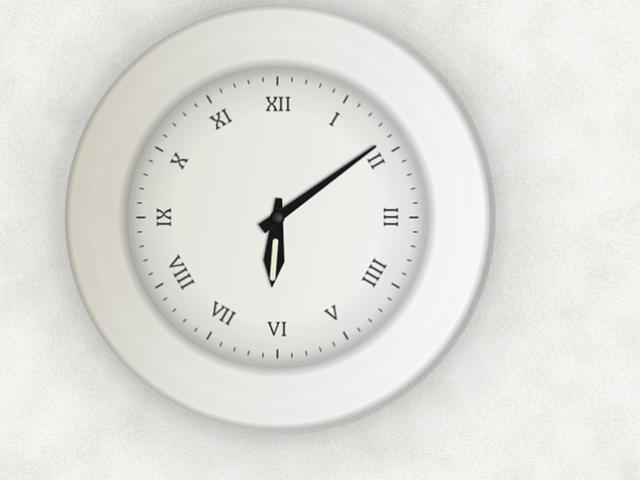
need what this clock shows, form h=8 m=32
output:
h=6 m=9
